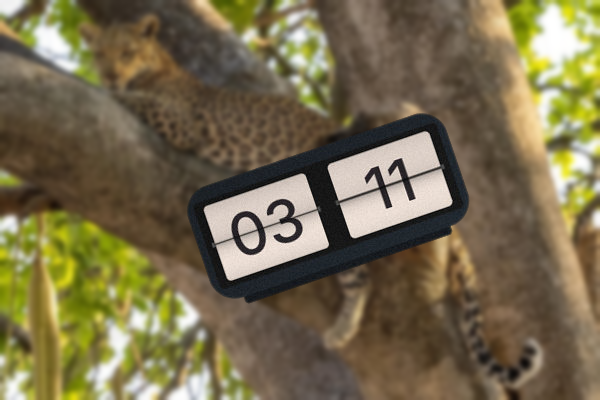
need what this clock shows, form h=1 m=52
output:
h=3 m=11
